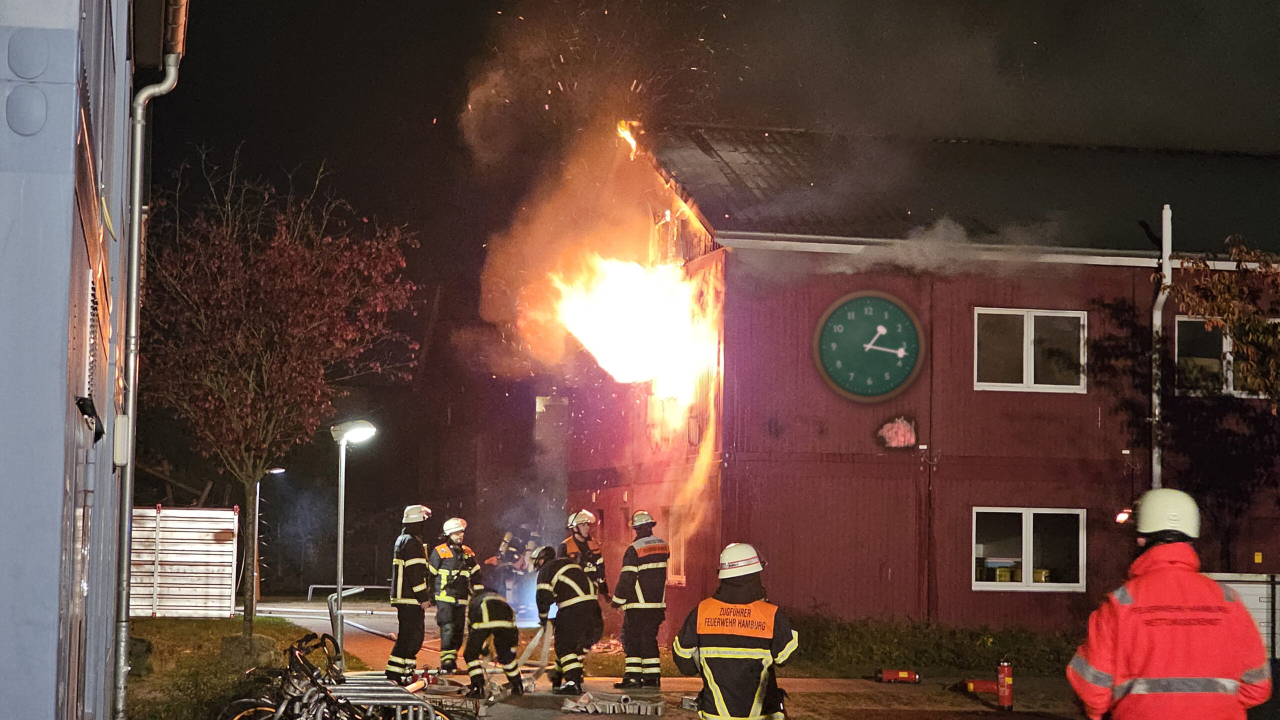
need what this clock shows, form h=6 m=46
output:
h=1 m=17
